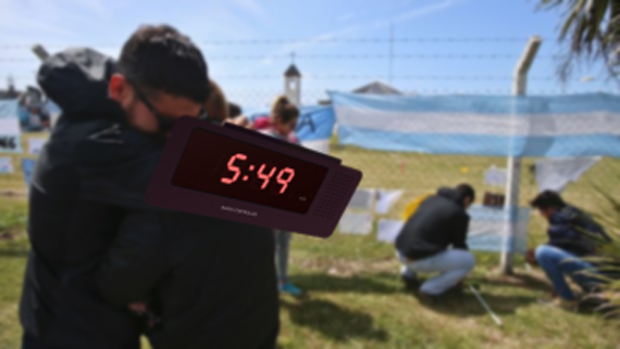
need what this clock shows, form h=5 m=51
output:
h=5 m=49
